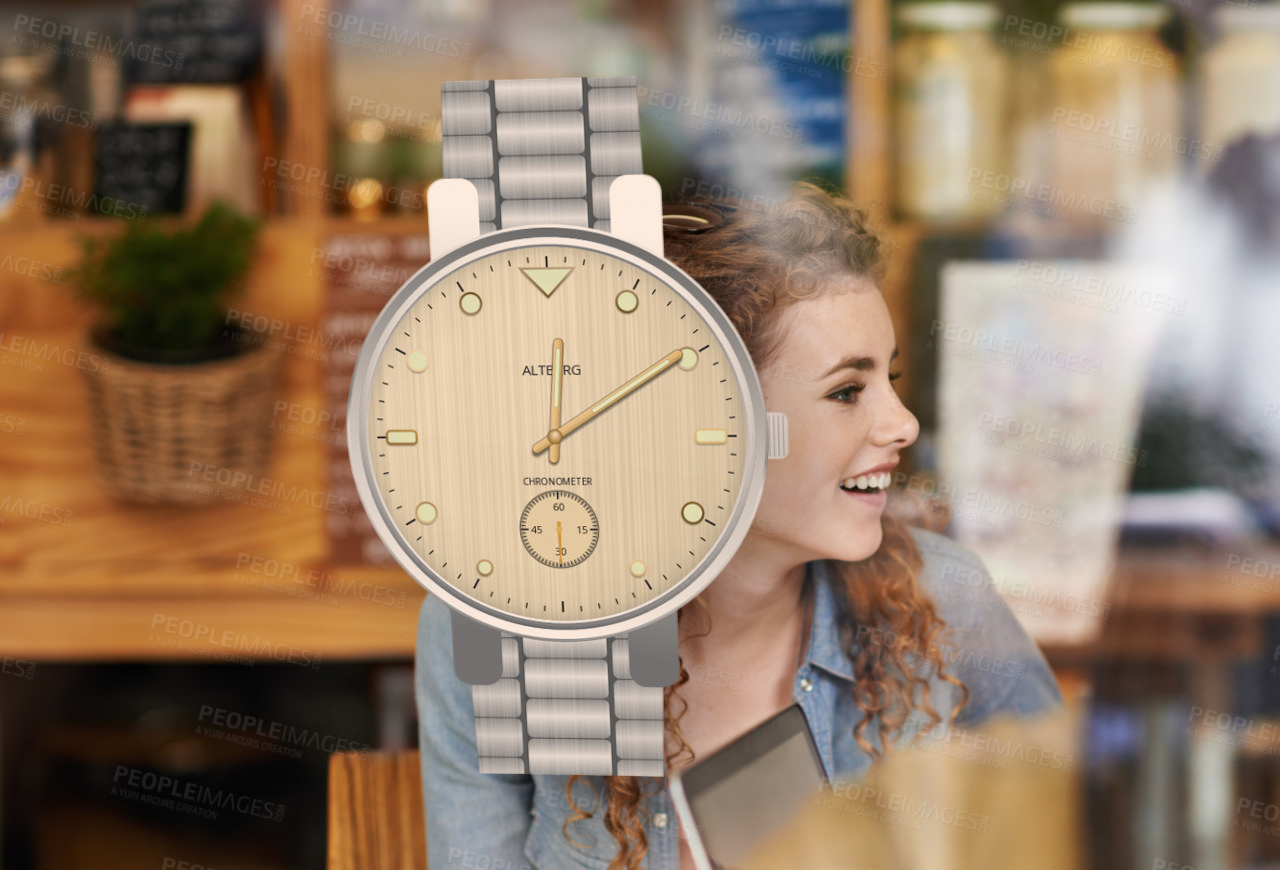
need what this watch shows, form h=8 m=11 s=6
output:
h=12 m=9 s=30
